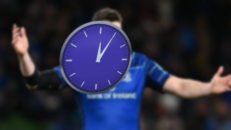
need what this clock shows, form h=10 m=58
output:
h=12 m=5
